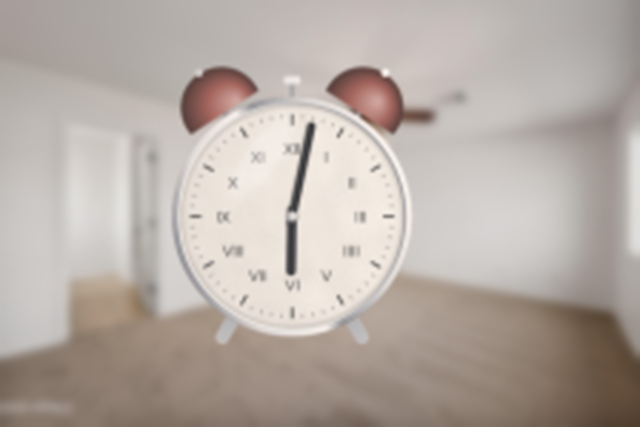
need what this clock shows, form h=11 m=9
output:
h=6 m=2
